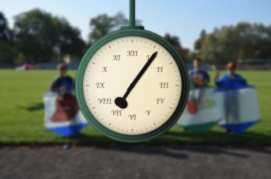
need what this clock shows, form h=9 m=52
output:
h=7 m=6
